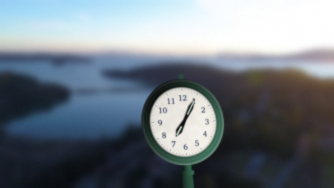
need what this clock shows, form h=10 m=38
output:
h=7 m=5
